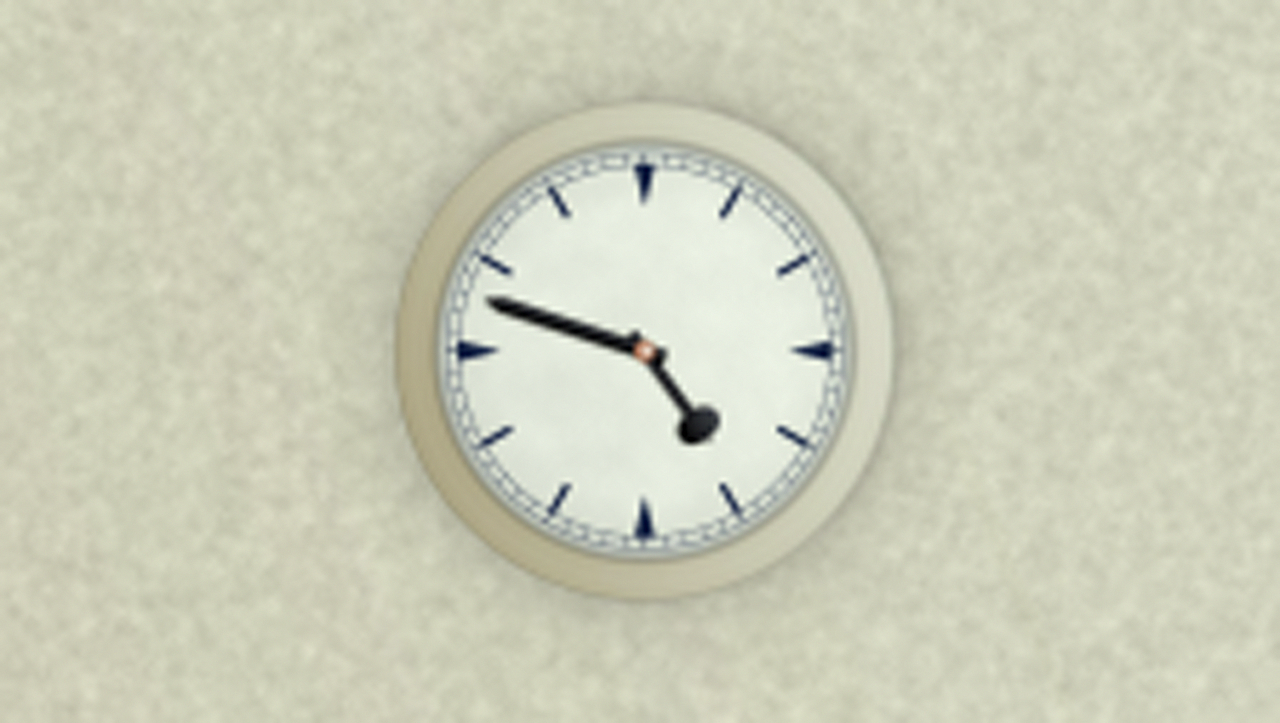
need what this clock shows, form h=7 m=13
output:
h=4 m=48
